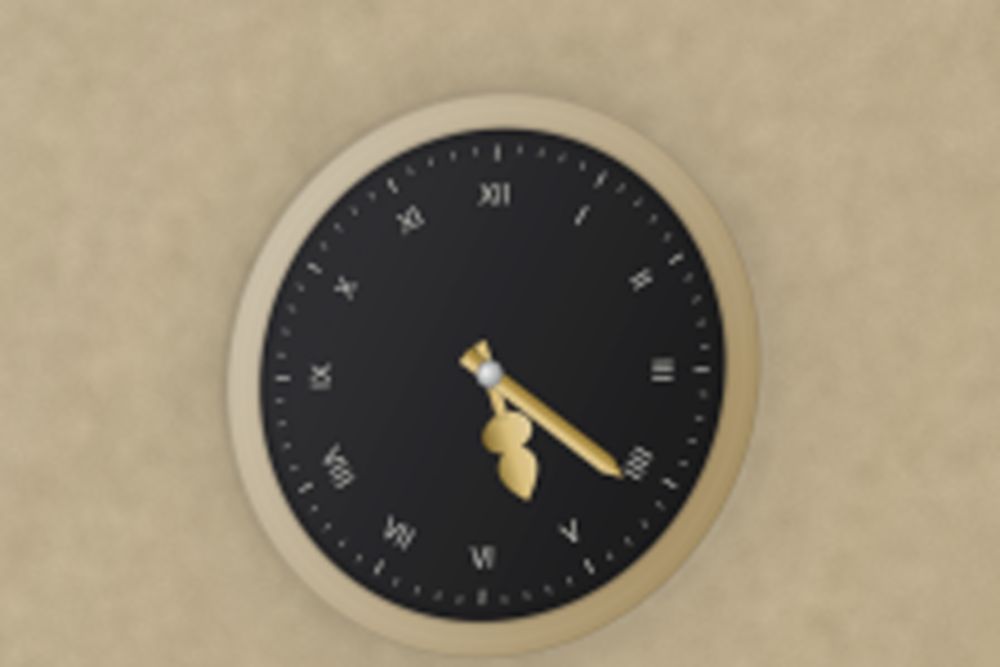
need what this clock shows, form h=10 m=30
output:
h=5 m=21
